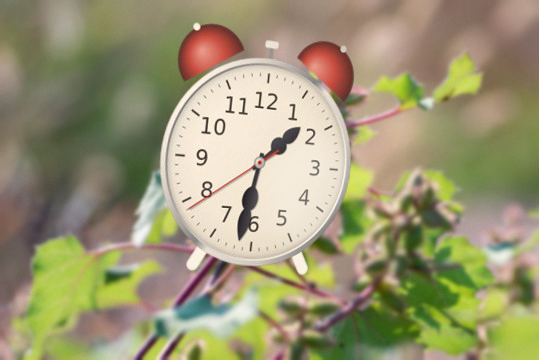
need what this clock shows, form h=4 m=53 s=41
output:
h=1 m=31 s=39
